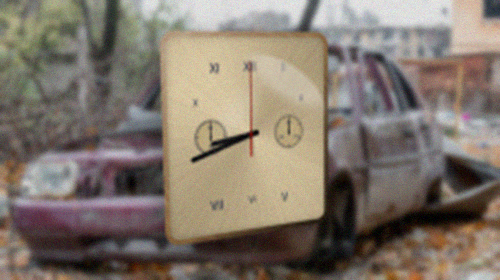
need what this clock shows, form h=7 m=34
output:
h=8 m=42
